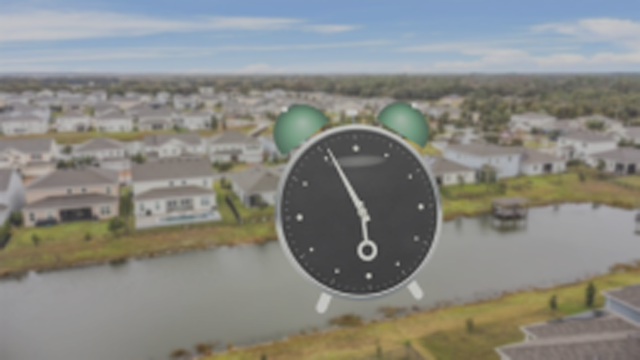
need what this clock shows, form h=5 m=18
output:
h=5 m=56
